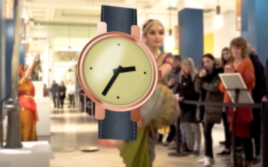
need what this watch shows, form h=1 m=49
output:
h=2 m=35
